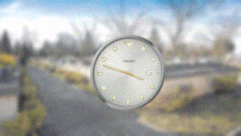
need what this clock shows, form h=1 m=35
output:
h=3 m=48
